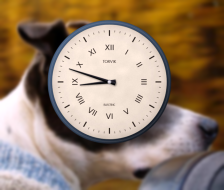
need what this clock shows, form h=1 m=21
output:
h=8 m=48
